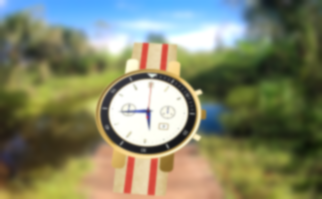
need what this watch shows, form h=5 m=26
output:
h=5 m=44
